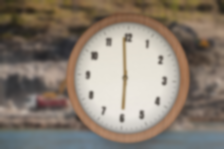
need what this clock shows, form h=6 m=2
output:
h=5 m=59
